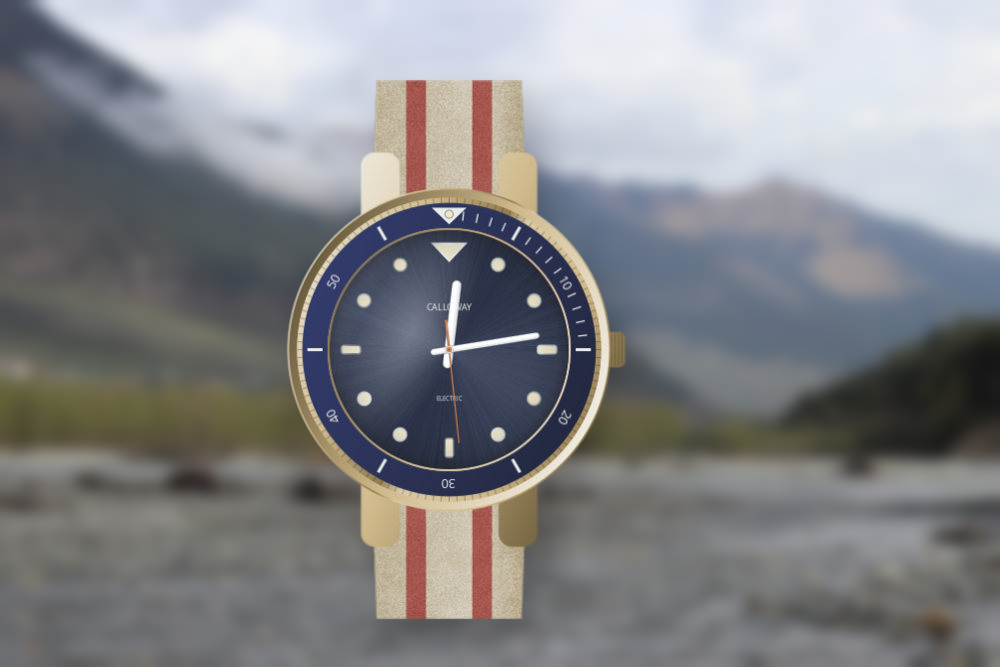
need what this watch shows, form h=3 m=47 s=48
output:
h=12 m=13 s=29
